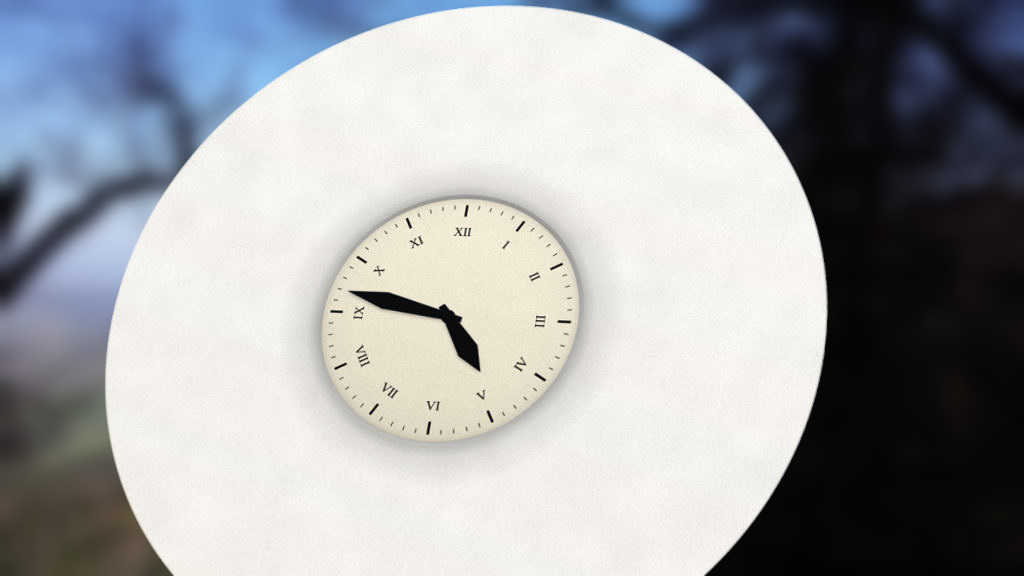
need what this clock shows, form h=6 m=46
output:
h=4 m=47
